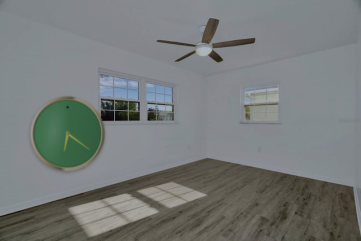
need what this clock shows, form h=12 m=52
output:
h=6 m=21
